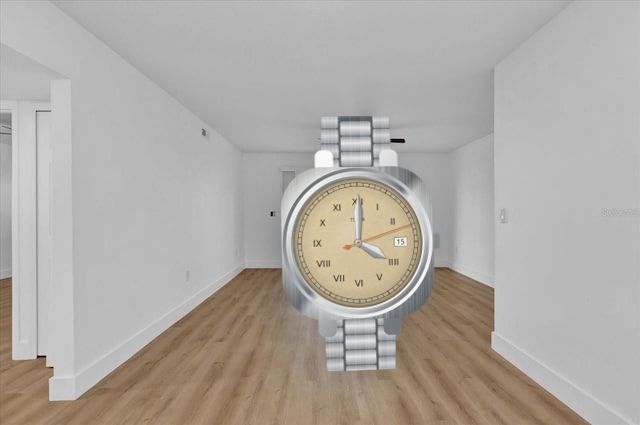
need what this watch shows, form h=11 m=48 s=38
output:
h=4 m=0 s=12
